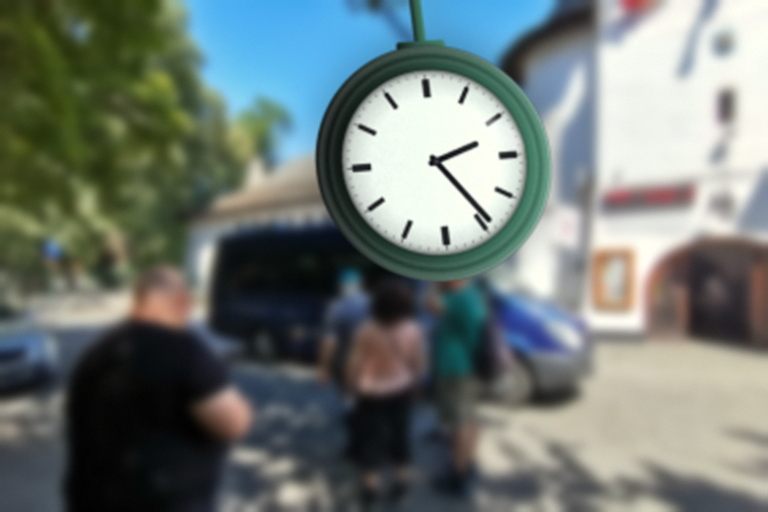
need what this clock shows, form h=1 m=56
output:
h=2 m=24
